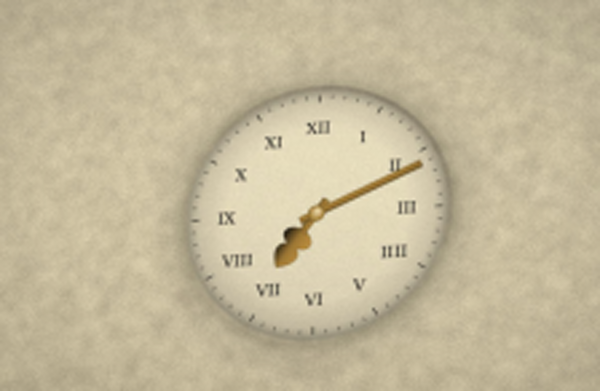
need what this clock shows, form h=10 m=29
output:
h=7 m=11
